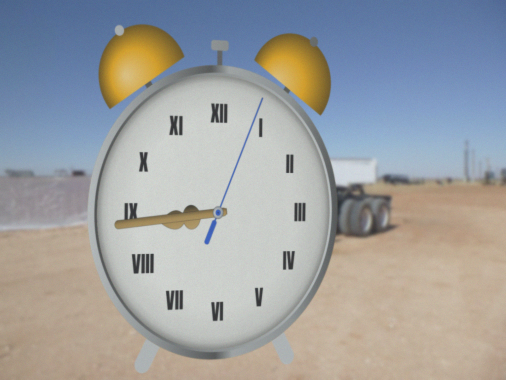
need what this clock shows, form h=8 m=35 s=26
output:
h=8 m=44 s=4
